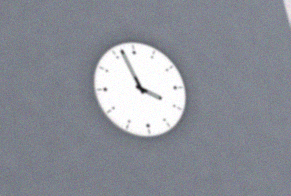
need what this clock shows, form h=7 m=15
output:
h=3 m=57
